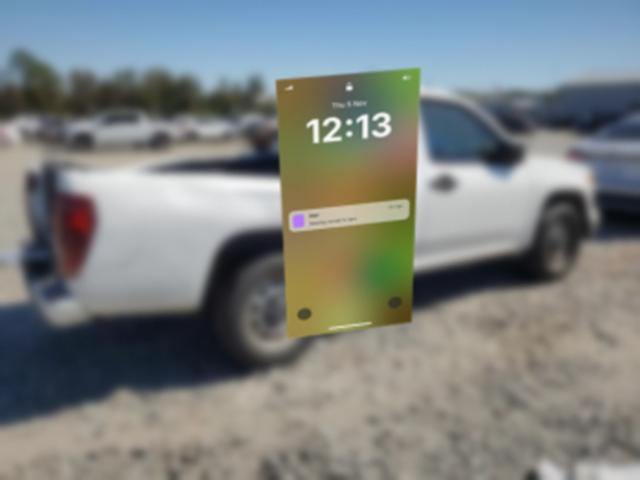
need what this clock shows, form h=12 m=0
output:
h=12 m=13
